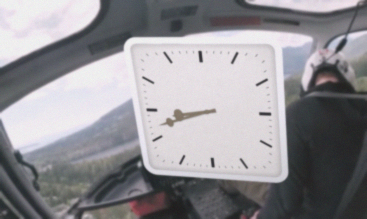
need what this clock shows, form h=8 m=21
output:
h=8 m=42
